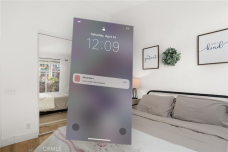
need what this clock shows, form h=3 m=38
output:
h=12 m=9
